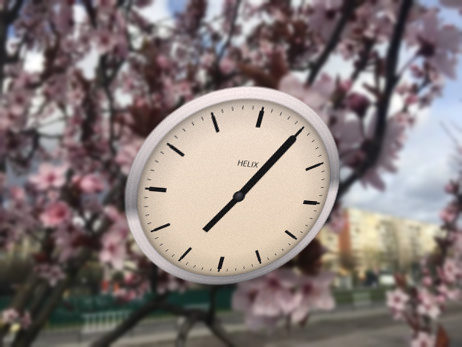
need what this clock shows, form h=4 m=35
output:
h=7 m=5
